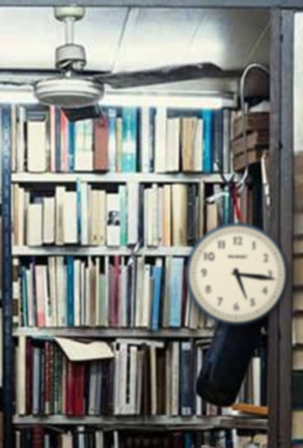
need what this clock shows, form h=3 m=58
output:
h=5 m=16
